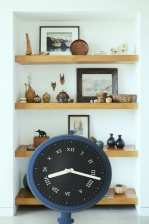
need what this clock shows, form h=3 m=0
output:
h=8 m=17
